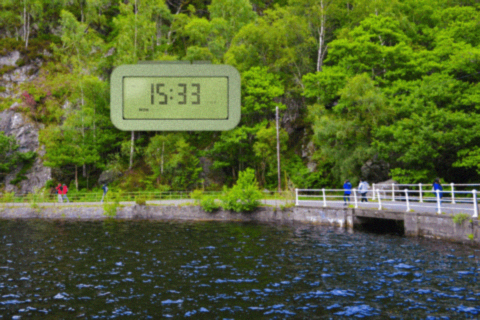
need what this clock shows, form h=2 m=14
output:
h=15 m=33
